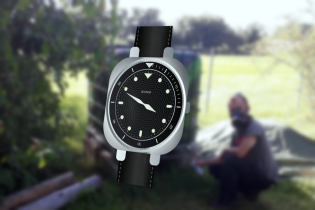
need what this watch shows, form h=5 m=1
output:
h=3 m=49
